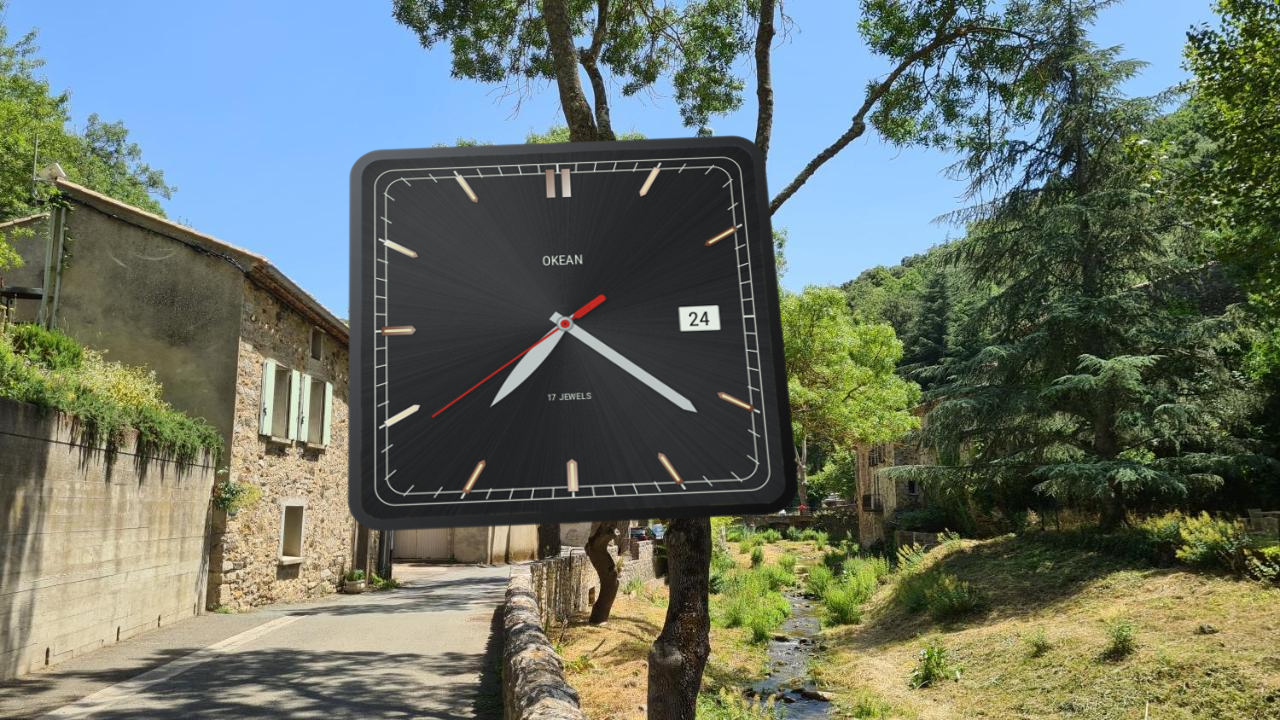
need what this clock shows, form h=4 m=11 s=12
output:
h=7 m=21 s=39
